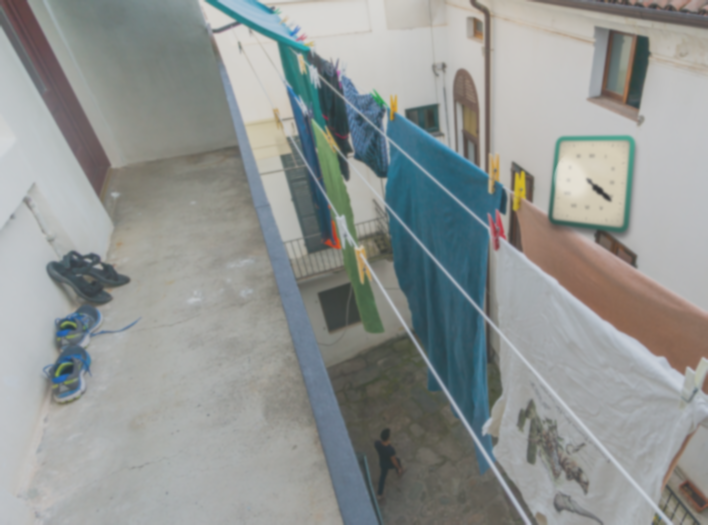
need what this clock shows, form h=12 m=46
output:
h=4 m=21
